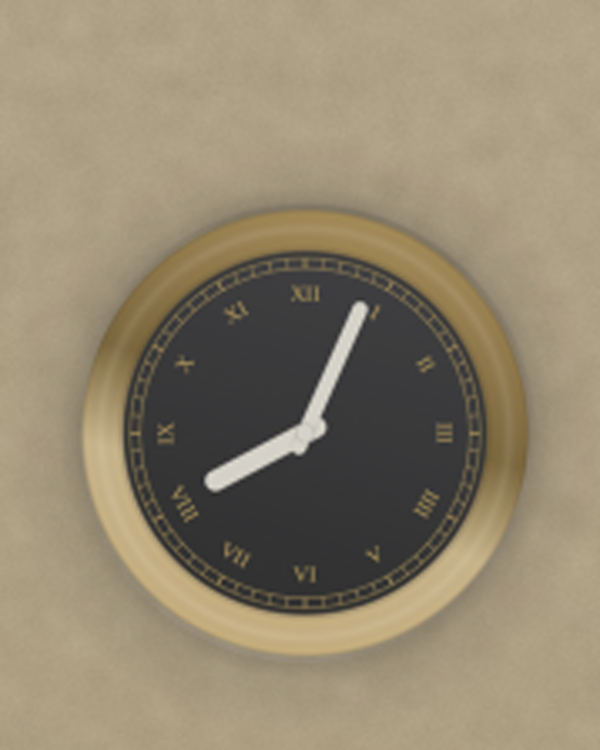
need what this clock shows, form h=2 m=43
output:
h=8 m=4
